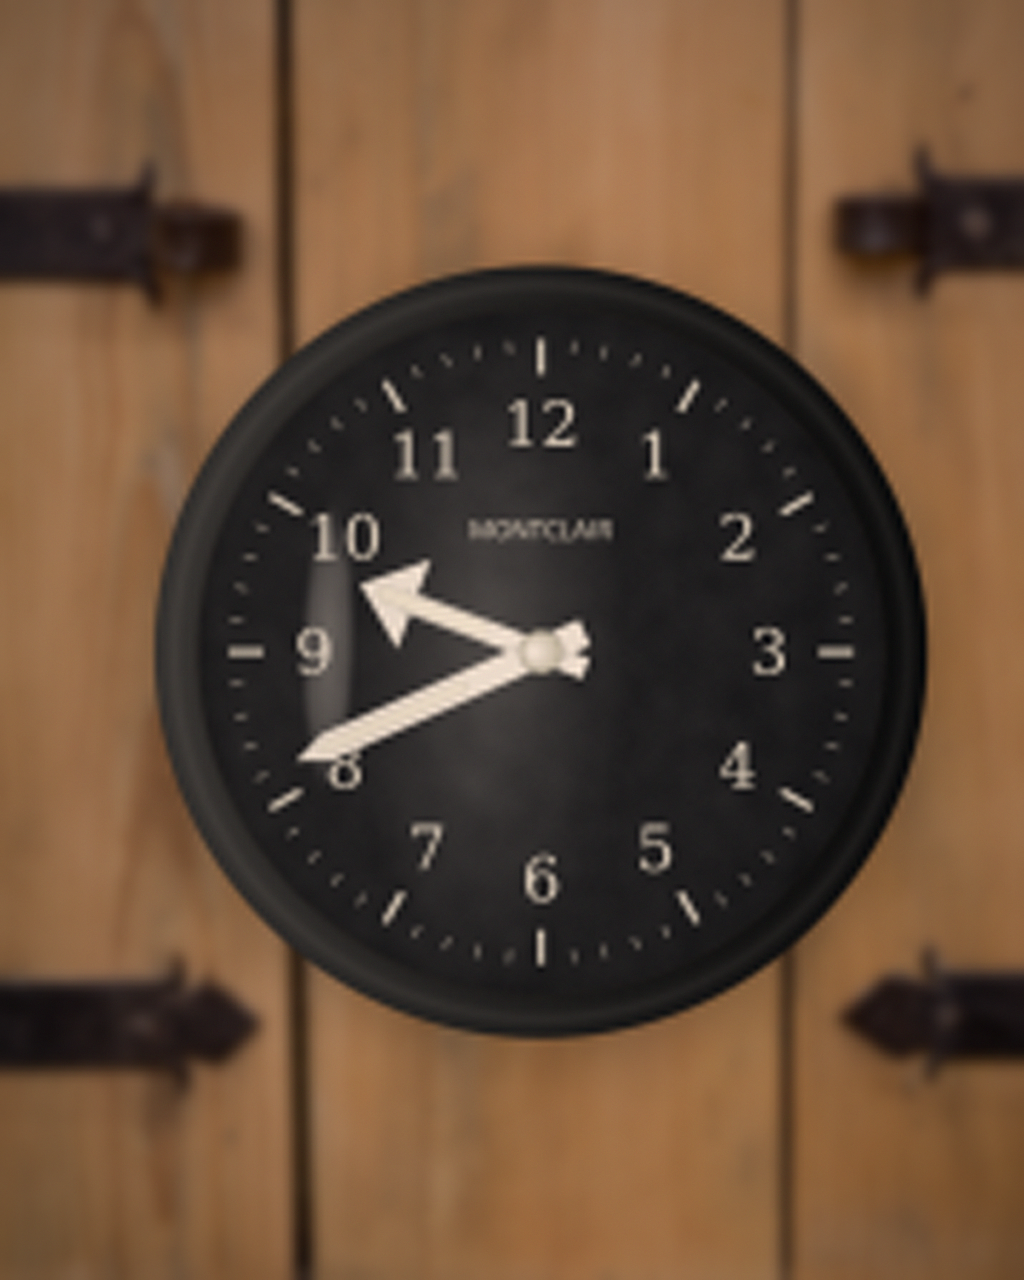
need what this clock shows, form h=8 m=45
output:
h=9 m=41
